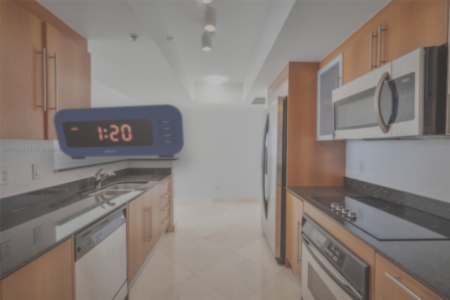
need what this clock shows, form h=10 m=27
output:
h=1 m=20
